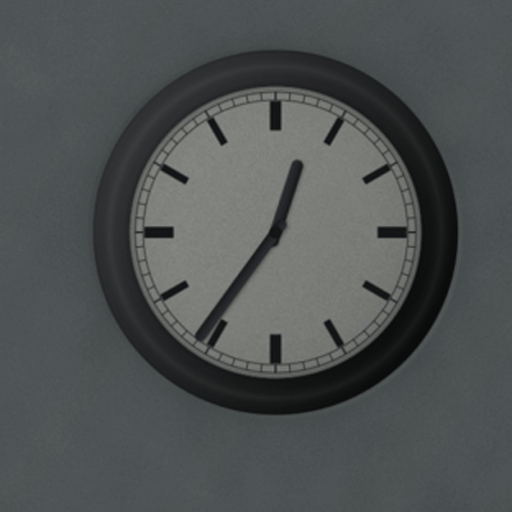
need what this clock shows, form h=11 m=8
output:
h=12 m=36
